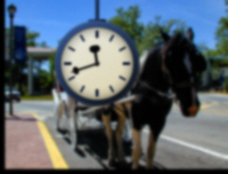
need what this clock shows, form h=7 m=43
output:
h=11 m=42
